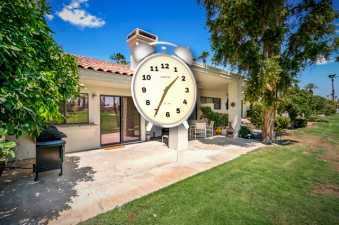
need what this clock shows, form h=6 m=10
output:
h=1 m=35
